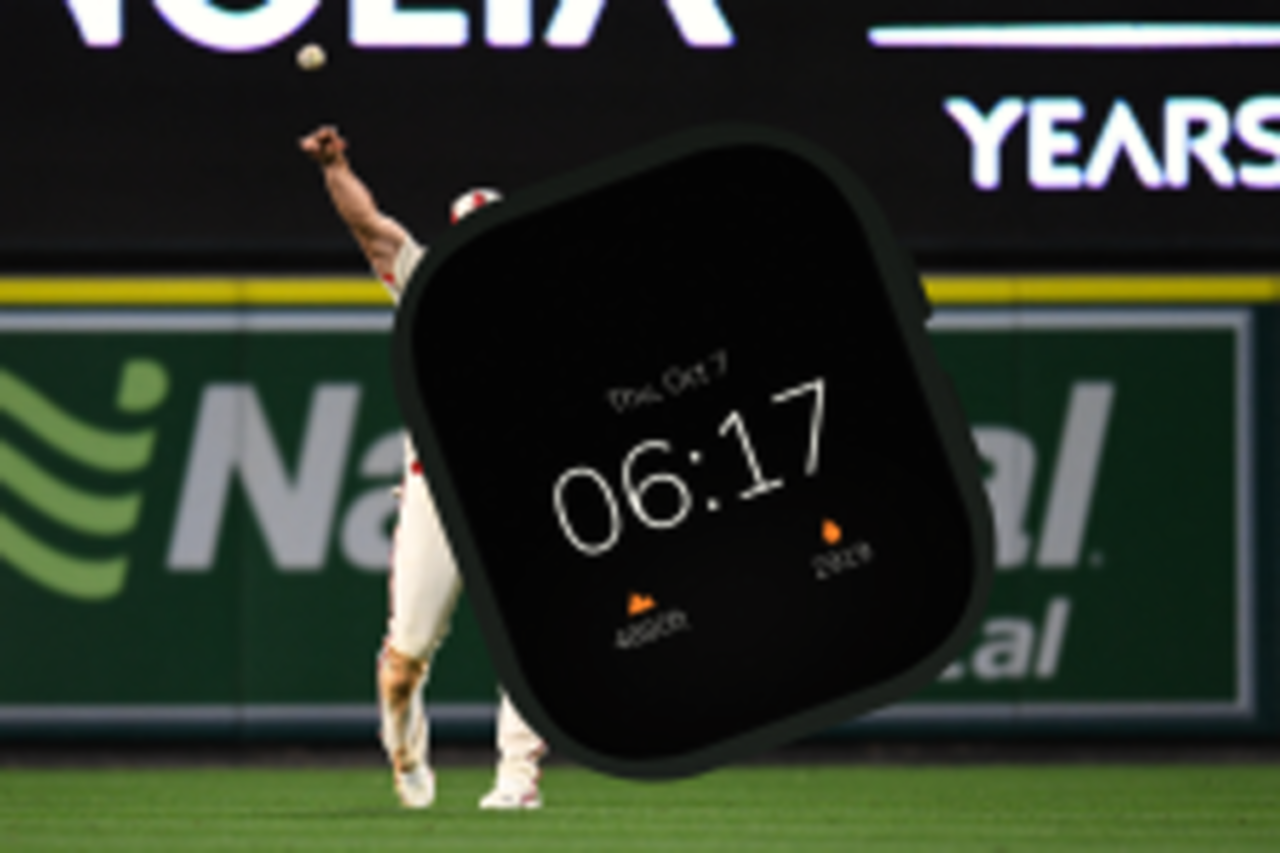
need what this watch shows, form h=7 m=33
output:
h=6 m=17
